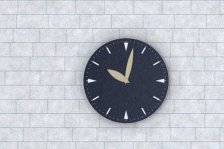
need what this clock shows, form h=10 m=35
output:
h=10 m=2
